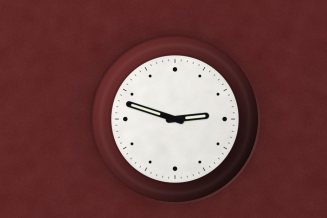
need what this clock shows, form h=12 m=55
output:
h=2 m=48
